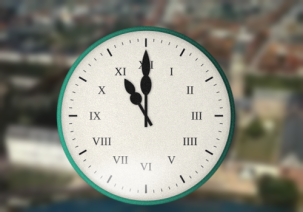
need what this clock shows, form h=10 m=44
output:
h=11 m=0
